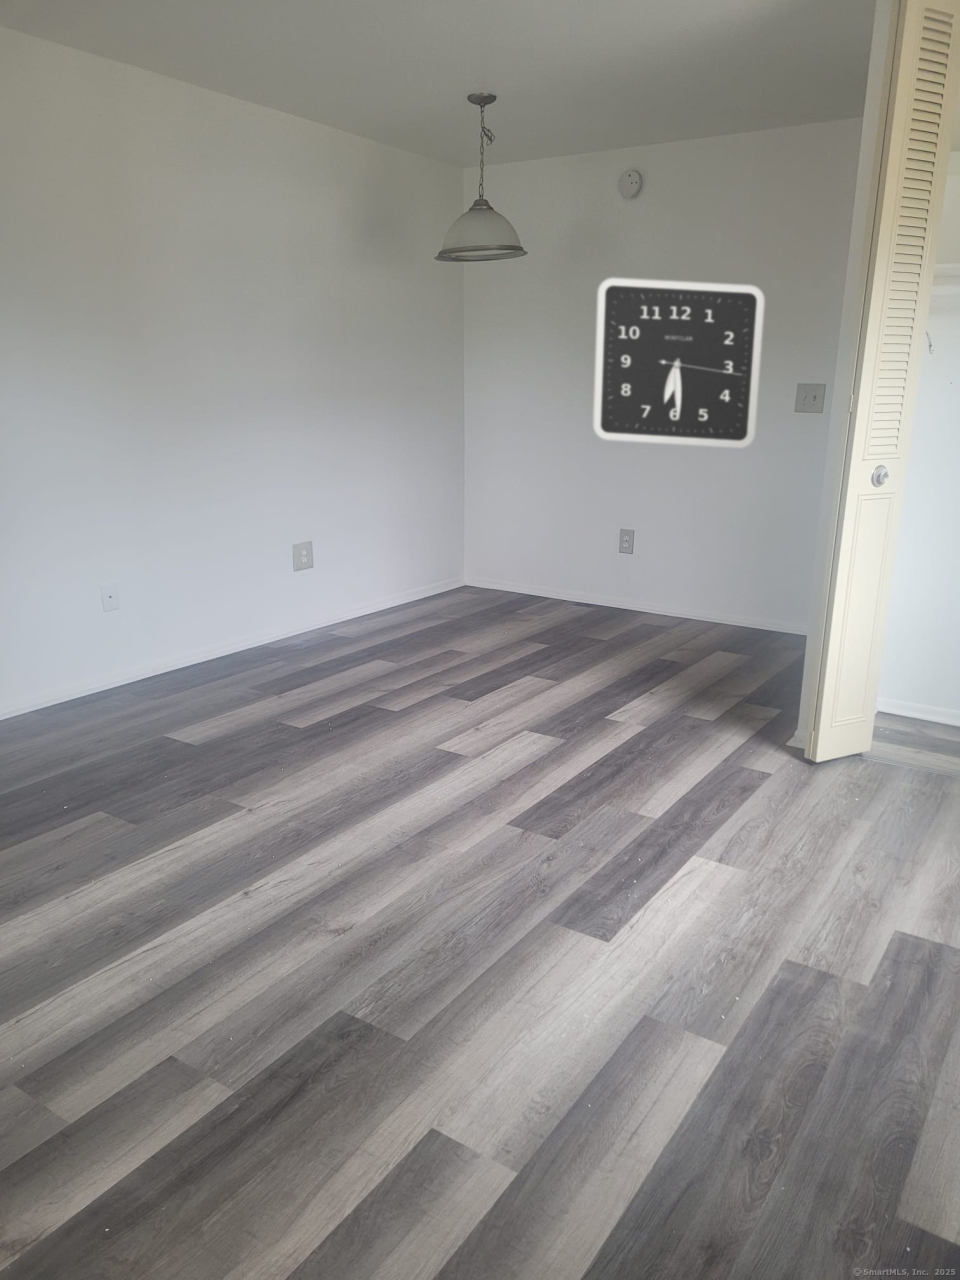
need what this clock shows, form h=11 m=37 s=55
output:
h=6 m=29 s=16
